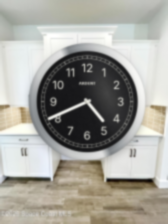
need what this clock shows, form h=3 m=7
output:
h=4 m=41
